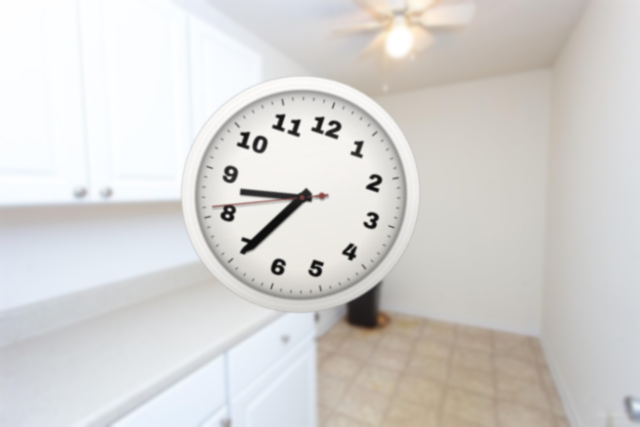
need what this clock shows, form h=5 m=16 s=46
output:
h=8 m=34 s=41
